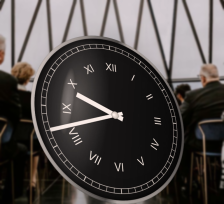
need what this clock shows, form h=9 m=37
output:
h=9 m=42
